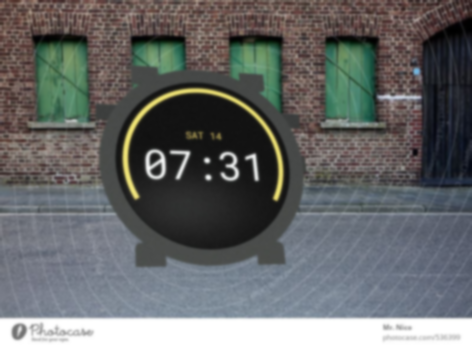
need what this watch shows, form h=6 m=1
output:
h=7 m=31
